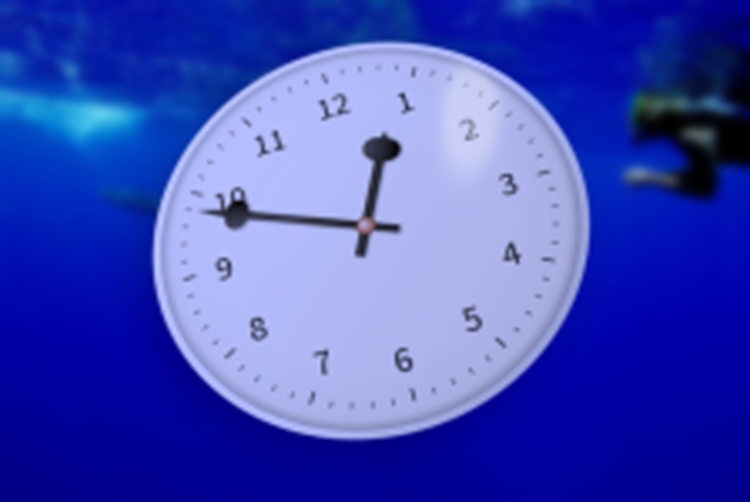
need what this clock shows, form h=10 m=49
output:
h=12 m=49
